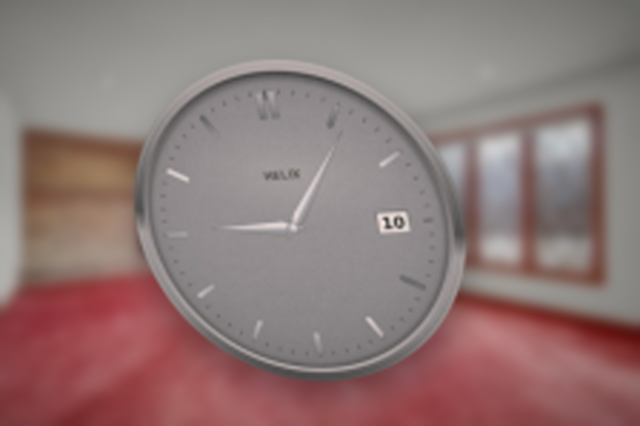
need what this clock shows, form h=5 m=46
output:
h=9 m=6
